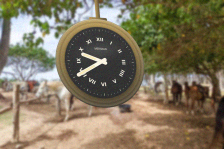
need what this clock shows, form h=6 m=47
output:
h=9 m=40
